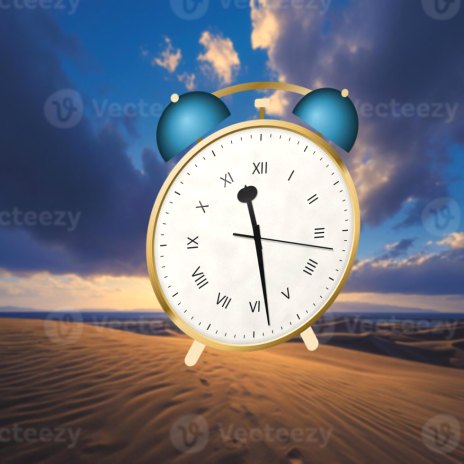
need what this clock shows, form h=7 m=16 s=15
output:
h=11 m=28 s=17
